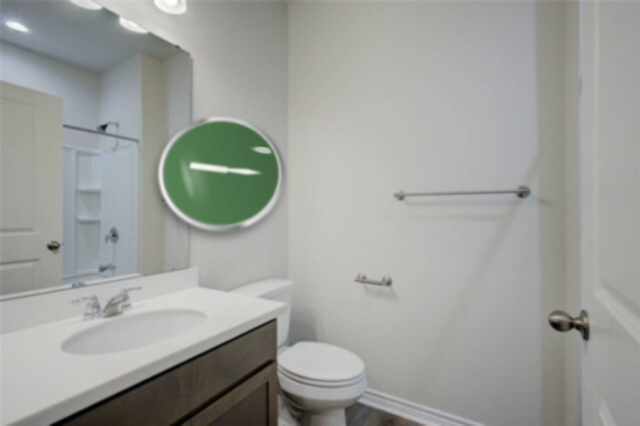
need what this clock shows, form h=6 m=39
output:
h=9 m=16
